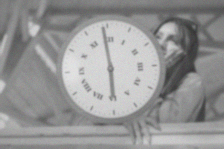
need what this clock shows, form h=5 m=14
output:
h=5 m=59
